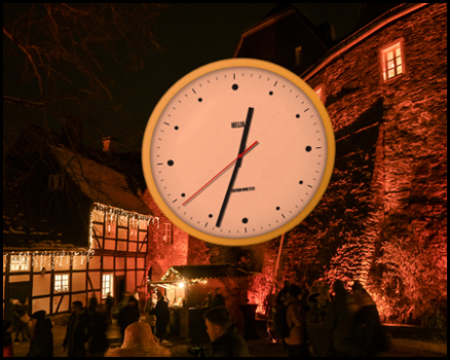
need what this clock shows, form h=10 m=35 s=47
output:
h=12 m=33 s=39
